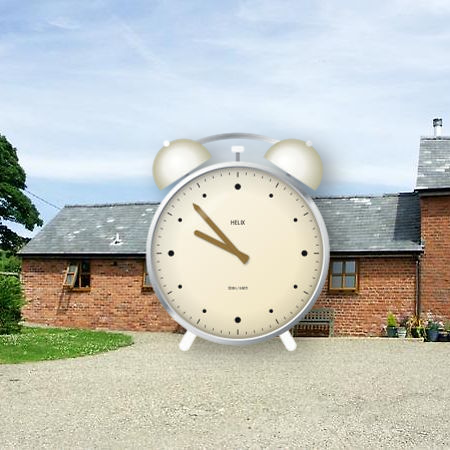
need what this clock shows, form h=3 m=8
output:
h=9 m=53
